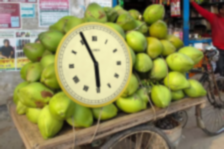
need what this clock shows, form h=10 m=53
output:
h=5 m=56
